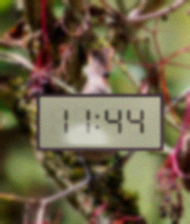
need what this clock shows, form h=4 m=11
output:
h=11 m=44
